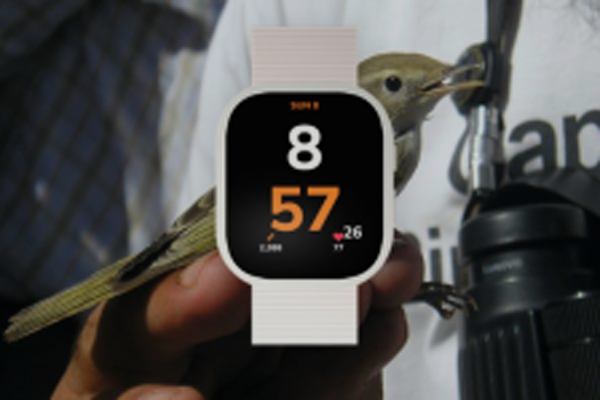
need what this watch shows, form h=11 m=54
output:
h=8 m=57
